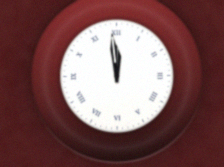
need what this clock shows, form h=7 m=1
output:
h=11 m=59
